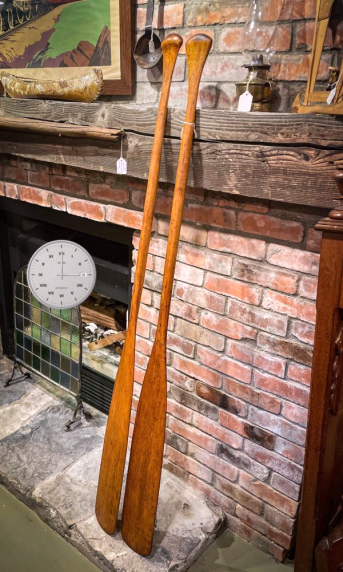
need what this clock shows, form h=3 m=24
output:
h=3 m=0
